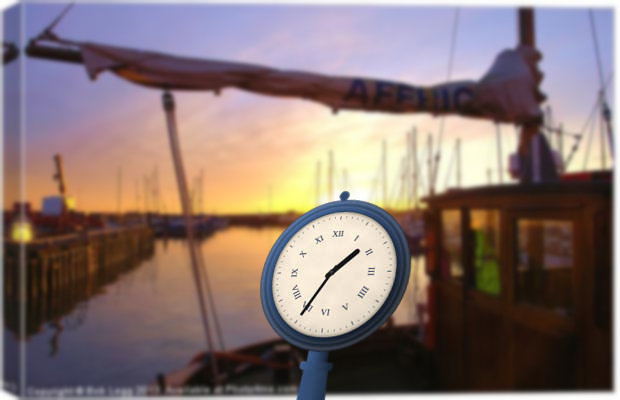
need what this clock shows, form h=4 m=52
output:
h=1 m=35
